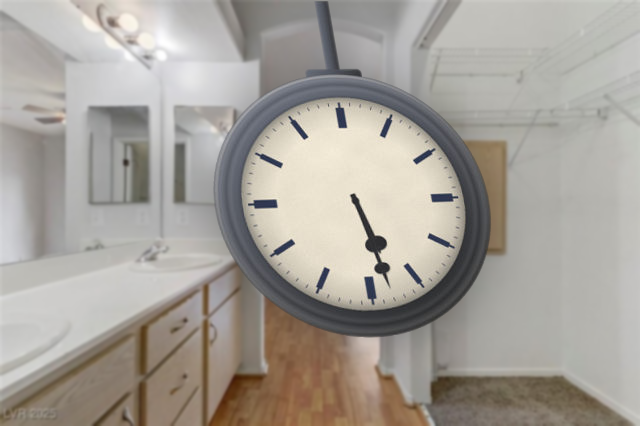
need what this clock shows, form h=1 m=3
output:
h=5 m=28
